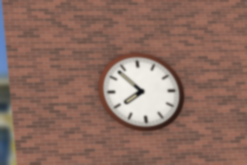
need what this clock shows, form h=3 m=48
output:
h=7 m=53
